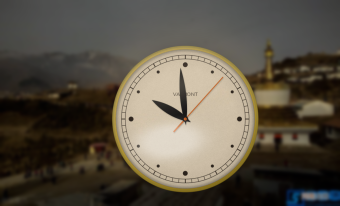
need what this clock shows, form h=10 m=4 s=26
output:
h=9 m=59 s=7
